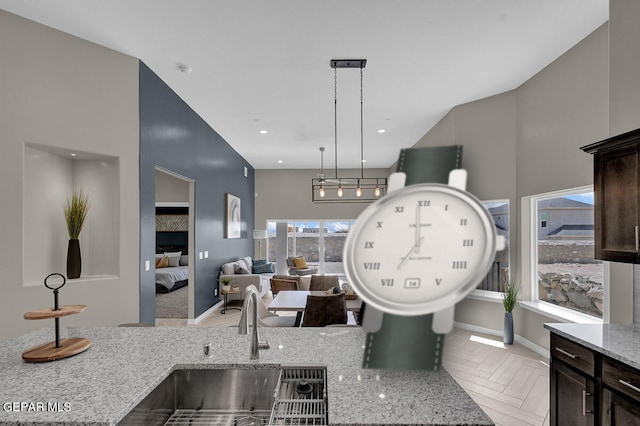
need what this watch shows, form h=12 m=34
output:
h=6 m=59
